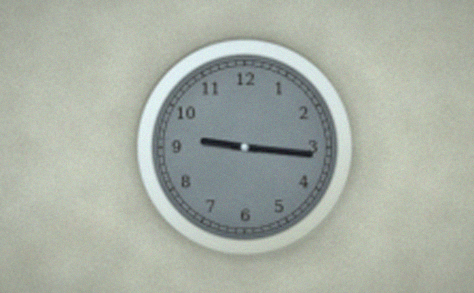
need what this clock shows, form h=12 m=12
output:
h=9 m=16
